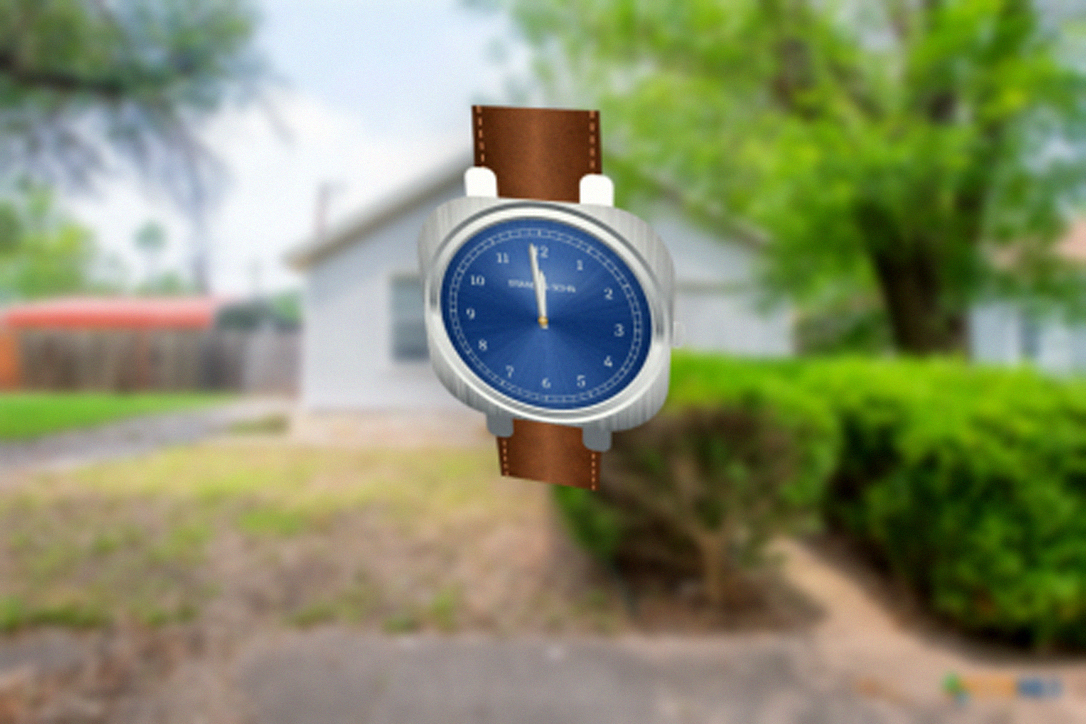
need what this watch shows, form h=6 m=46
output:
h=11 m=59
